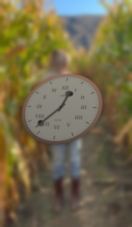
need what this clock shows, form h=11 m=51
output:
h=12 m=37
